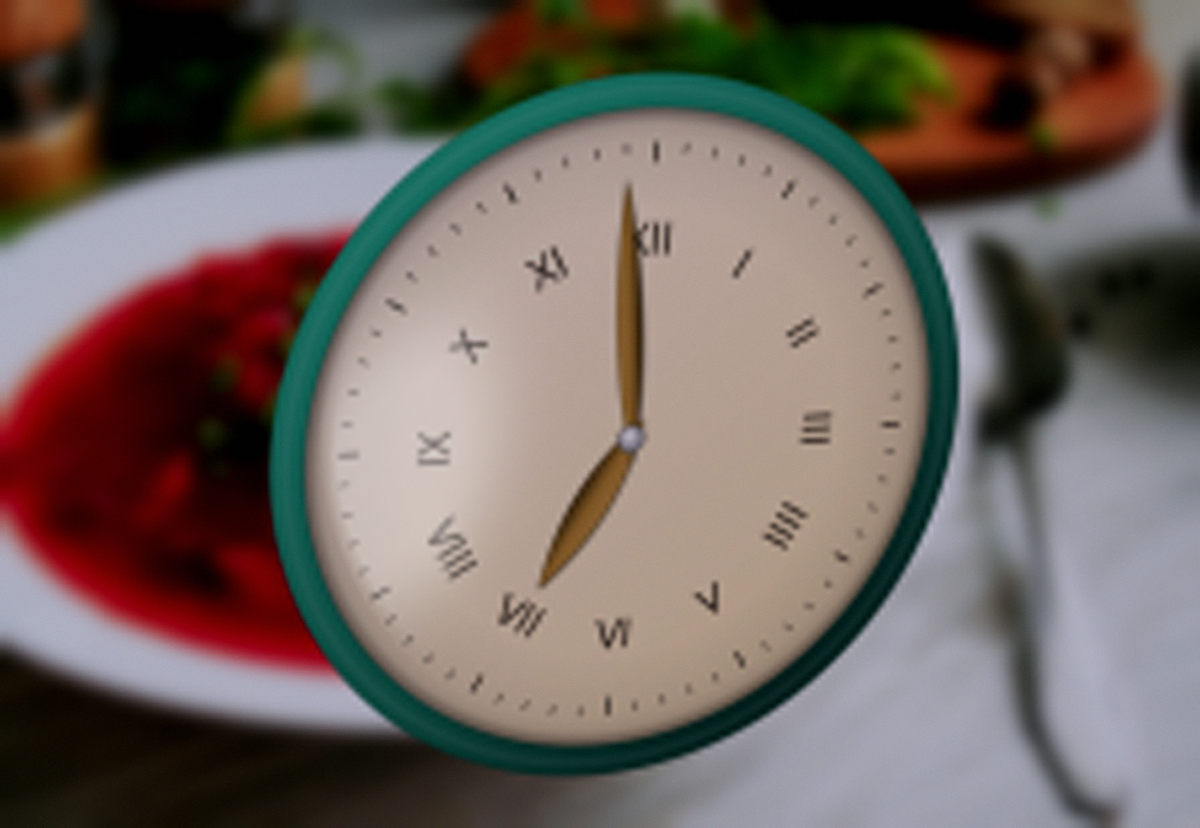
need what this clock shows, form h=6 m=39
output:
h=6 m=59
